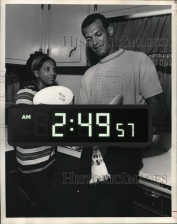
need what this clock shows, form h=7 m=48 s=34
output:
h=2 m=49 s=57
